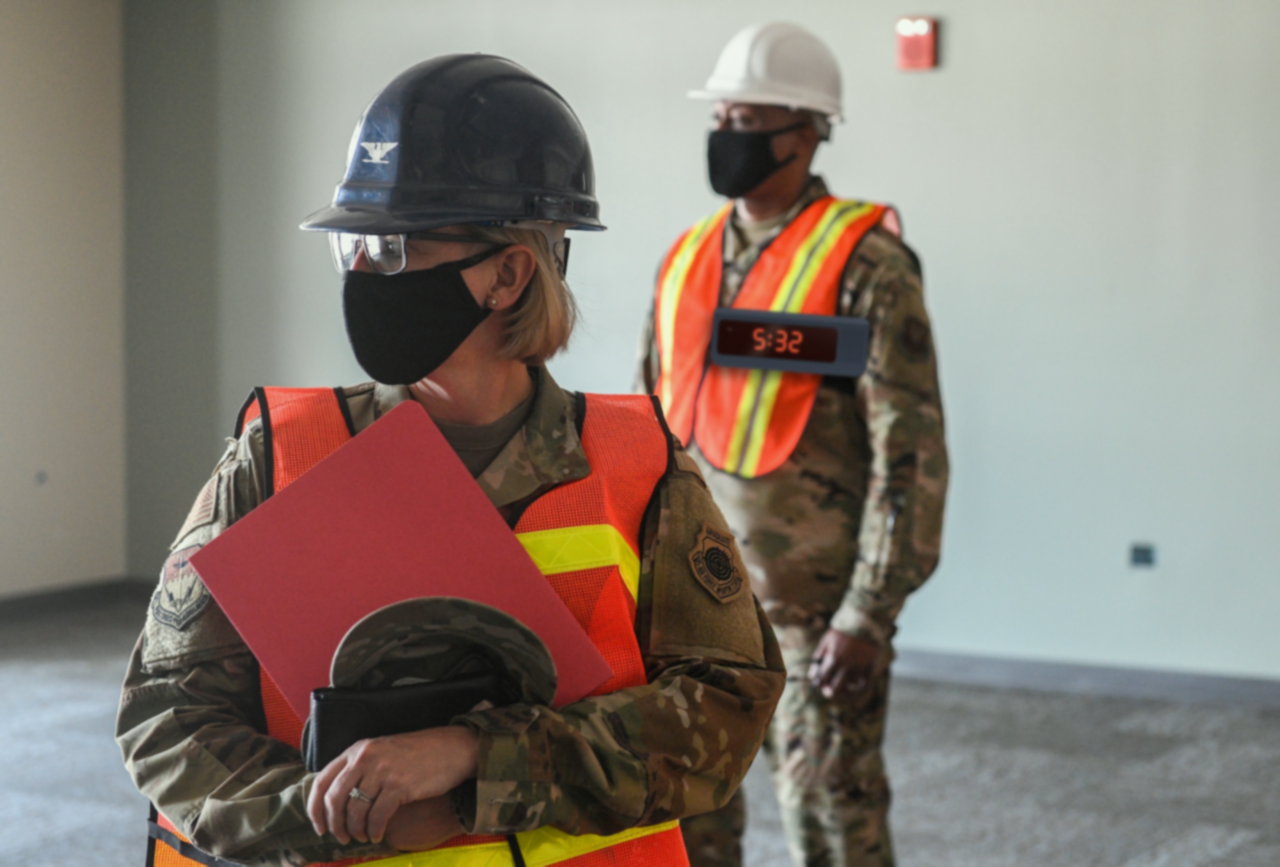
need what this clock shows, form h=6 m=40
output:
h=5 m=32
